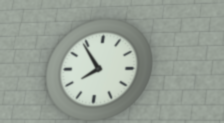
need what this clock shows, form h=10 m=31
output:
h=7 m=54
